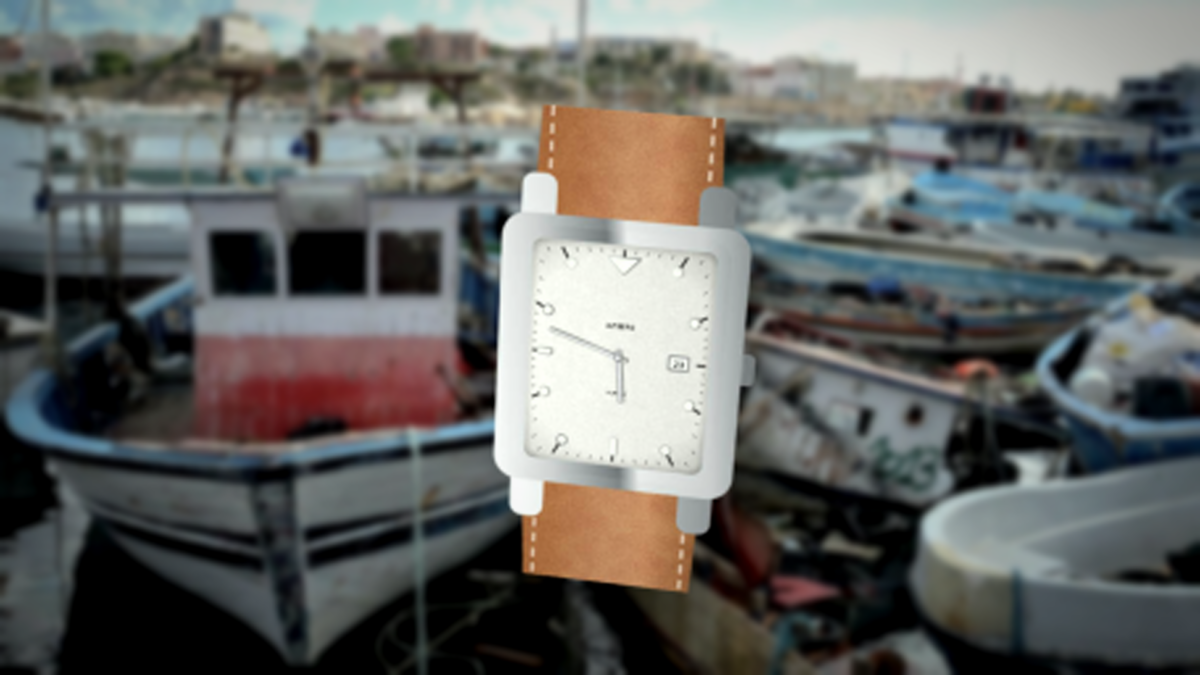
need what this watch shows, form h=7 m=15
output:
h=5 m=48
